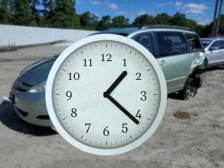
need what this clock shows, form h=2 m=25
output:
h=1 m=22
